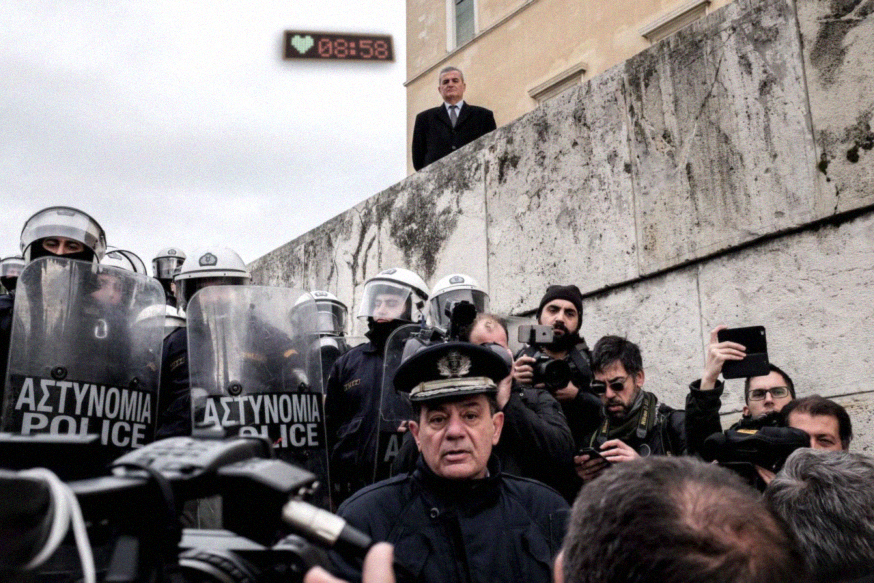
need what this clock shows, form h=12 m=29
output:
h=8 m=58
